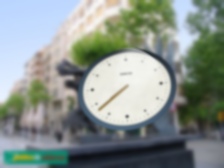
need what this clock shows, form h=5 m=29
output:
h=7 m=38
